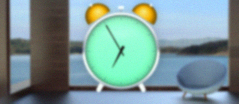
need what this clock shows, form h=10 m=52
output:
h=6 m=55
